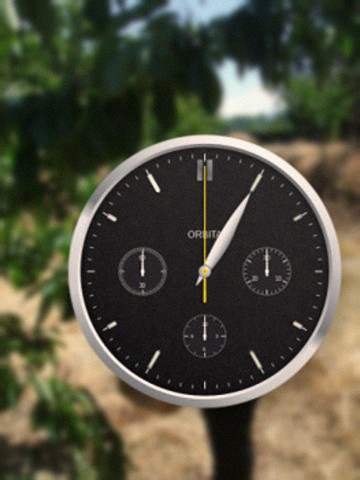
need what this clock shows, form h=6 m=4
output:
h=1 m=5
